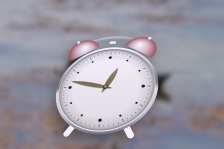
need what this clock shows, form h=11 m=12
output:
h=12 m=47
